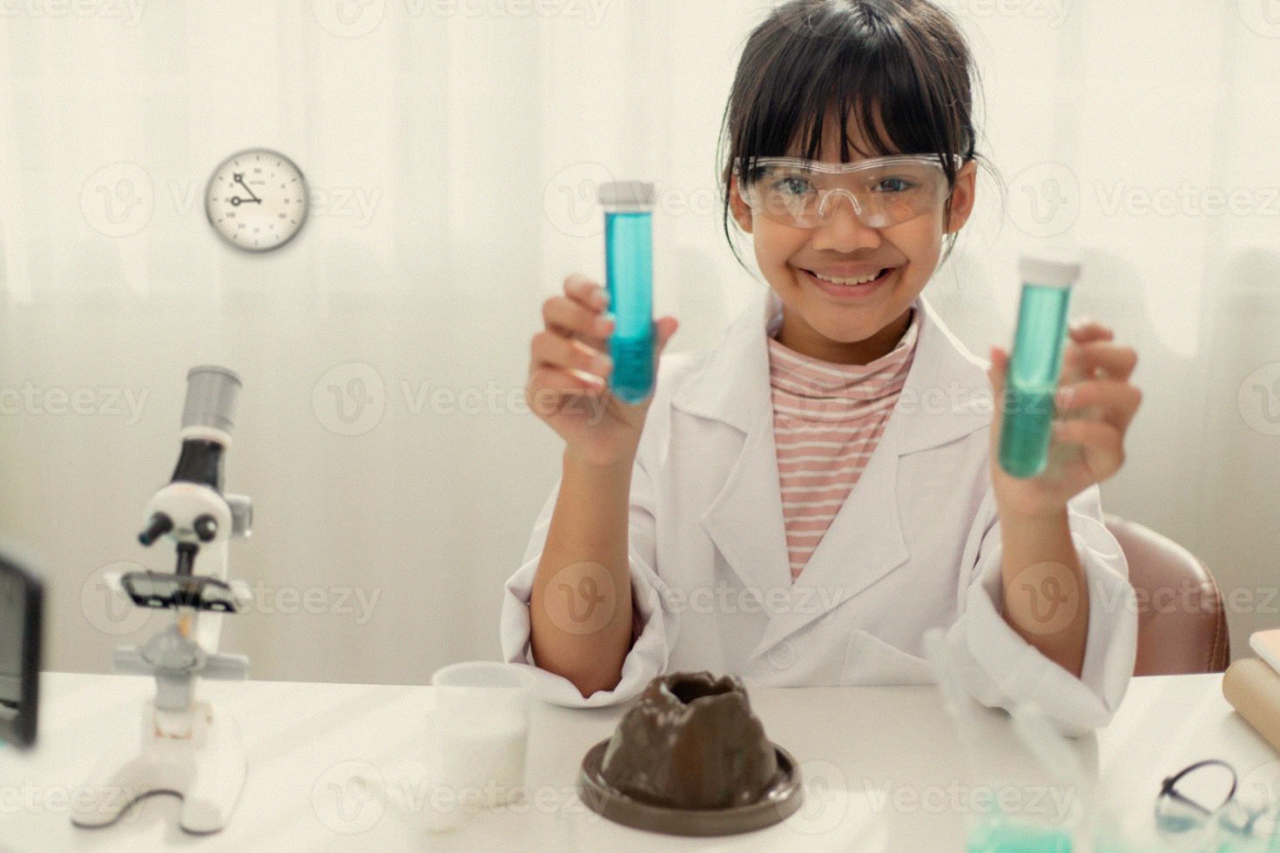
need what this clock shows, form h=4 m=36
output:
h=8 m=53
